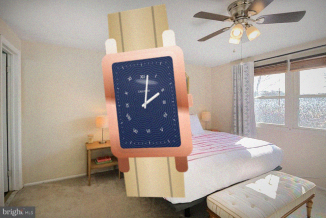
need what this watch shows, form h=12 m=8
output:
h=2 m=2
